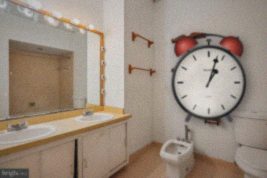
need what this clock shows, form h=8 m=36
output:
h=1 m=3
